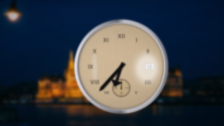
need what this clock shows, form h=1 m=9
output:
h=6 m=37
